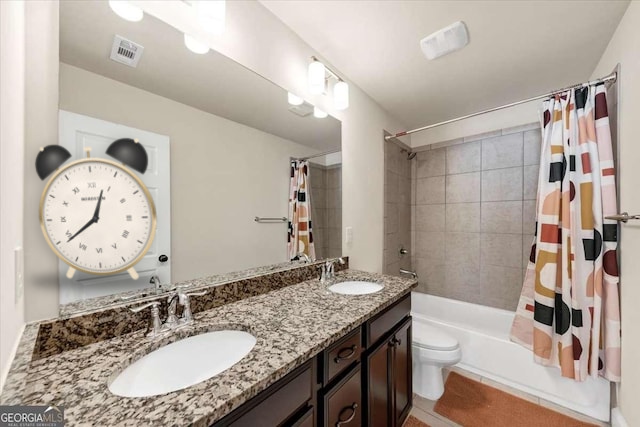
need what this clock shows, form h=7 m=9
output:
h=12 m=39
